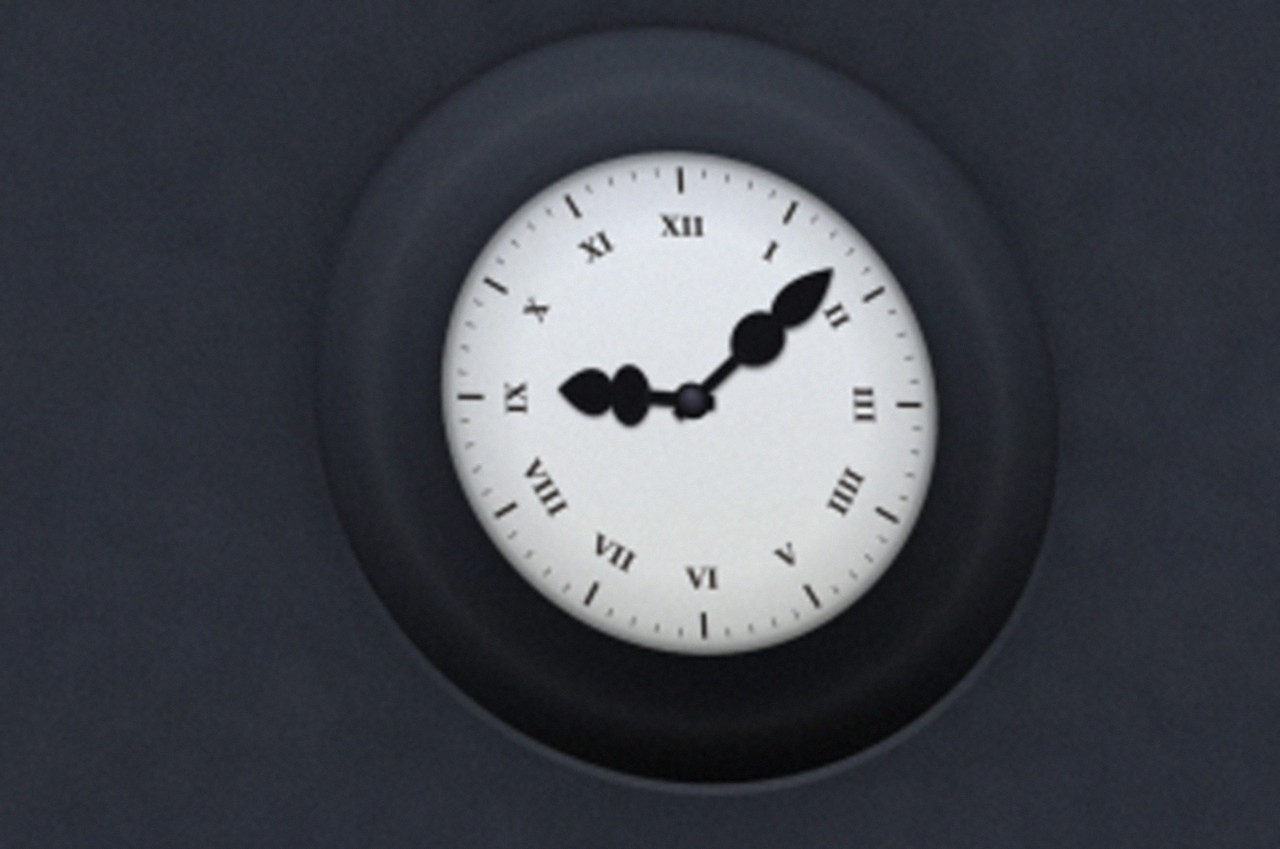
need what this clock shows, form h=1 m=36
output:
h=9 m=8
